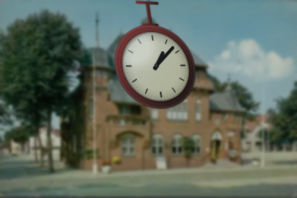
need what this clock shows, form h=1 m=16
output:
h=1 m=8
